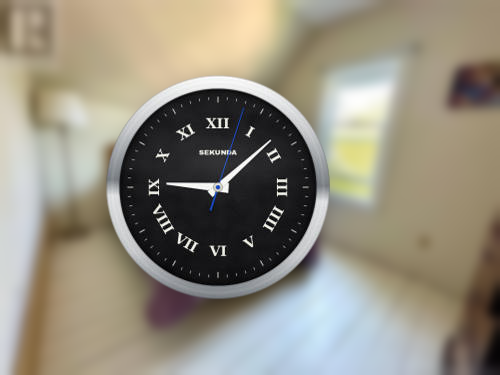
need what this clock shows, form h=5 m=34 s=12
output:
h=9 m=8 s=3
